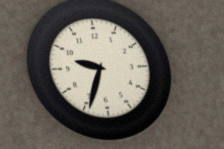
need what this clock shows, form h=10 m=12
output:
h=9 m=34
